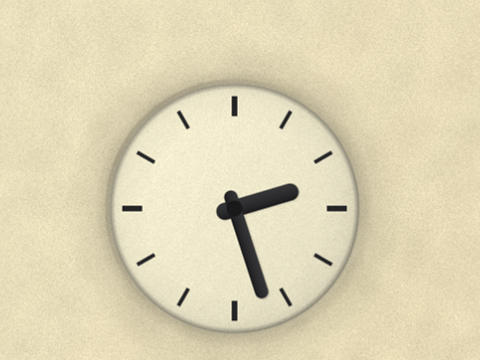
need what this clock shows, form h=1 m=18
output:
h=2 m=27
